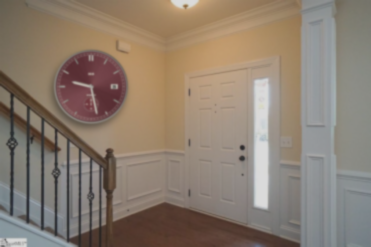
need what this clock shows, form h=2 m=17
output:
h=9 m=28
